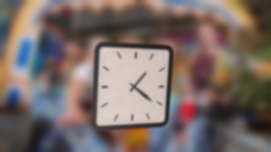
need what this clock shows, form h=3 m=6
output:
h=1 m=21
